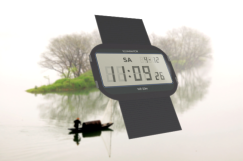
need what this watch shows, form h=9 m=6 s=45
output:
h=11 m=9 s=26
